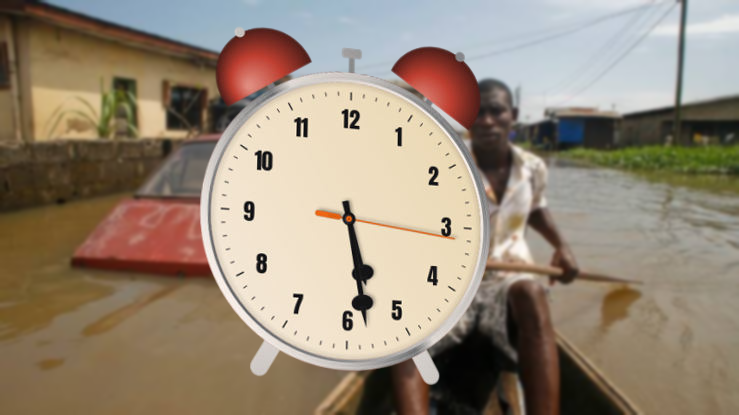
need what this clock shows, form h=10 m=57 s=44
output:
h=5 m=28 s=16
